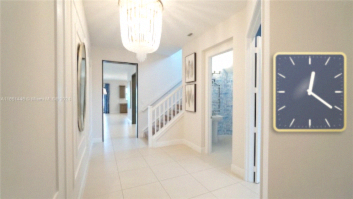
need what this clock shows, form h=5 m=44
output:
h=12 m=21
